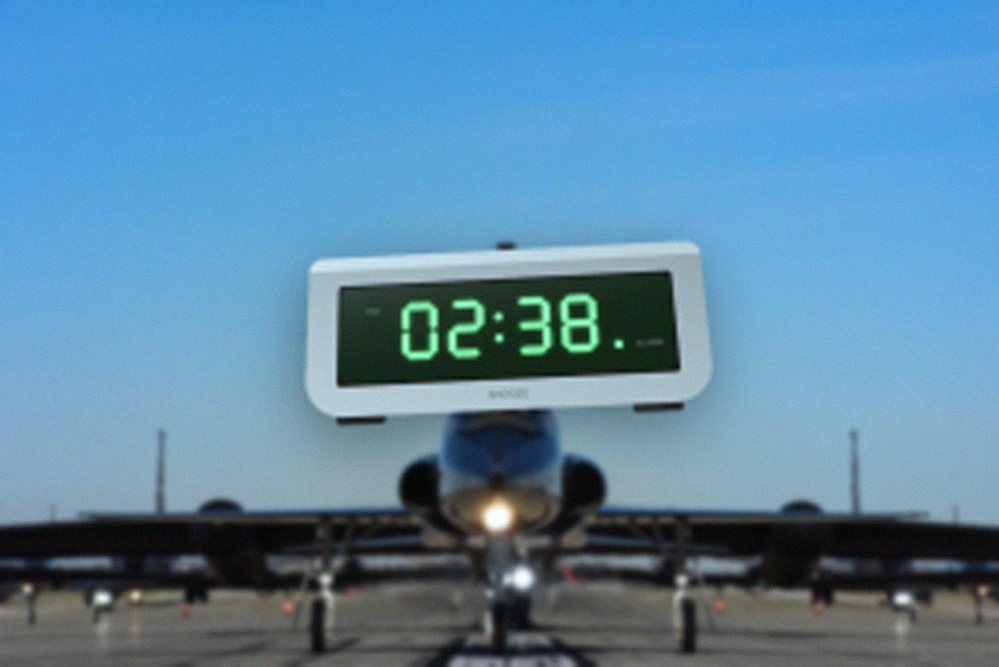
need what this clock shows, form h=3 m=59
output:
h=2 m=38
